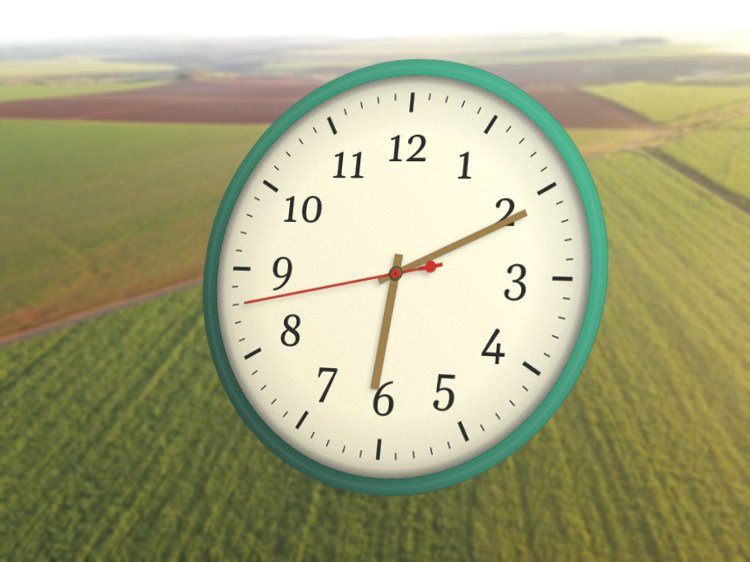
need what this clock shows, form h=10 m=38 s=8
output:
h=6 m=10 s=43
